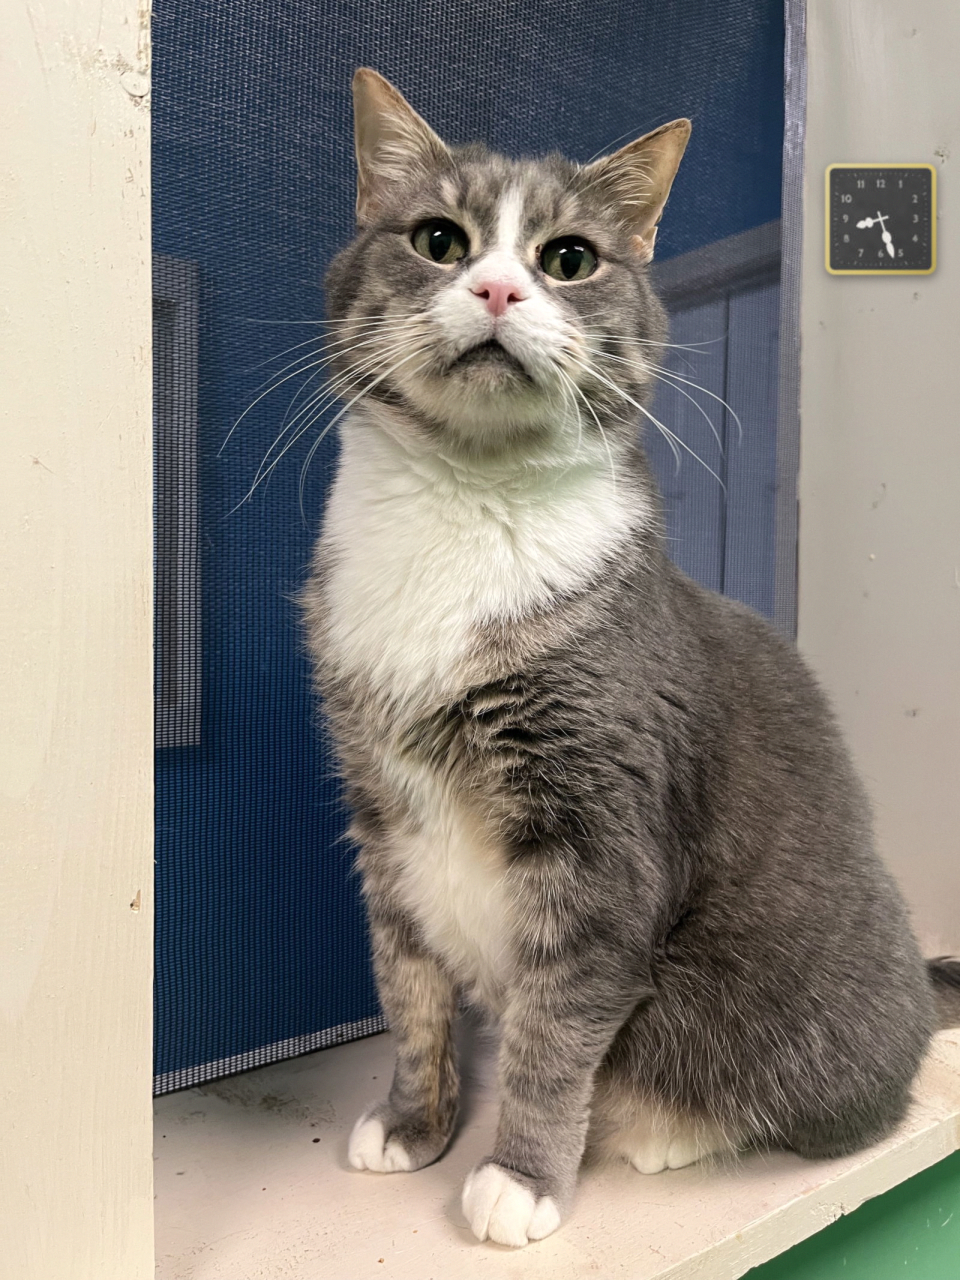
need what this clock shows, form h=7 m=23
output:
h=8 m=27
